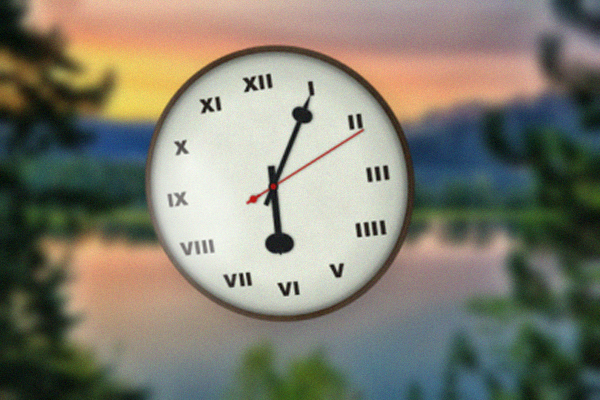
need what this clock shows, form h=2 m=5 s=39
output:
h=6 m=5 s=11
